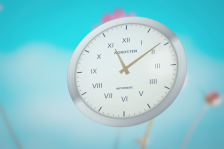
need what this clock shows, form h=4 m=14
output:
h=11 m=9
